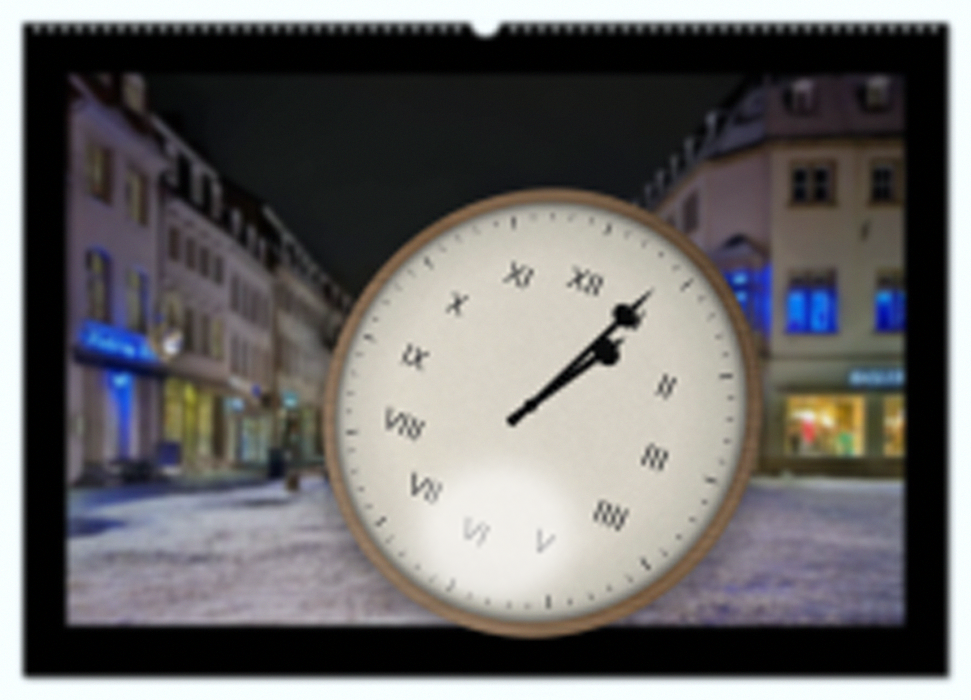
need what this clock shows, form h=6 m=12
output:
h=1 m=4
